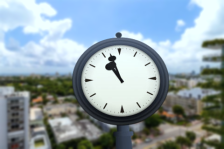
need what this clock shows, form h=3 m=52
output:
h=10 m=57
